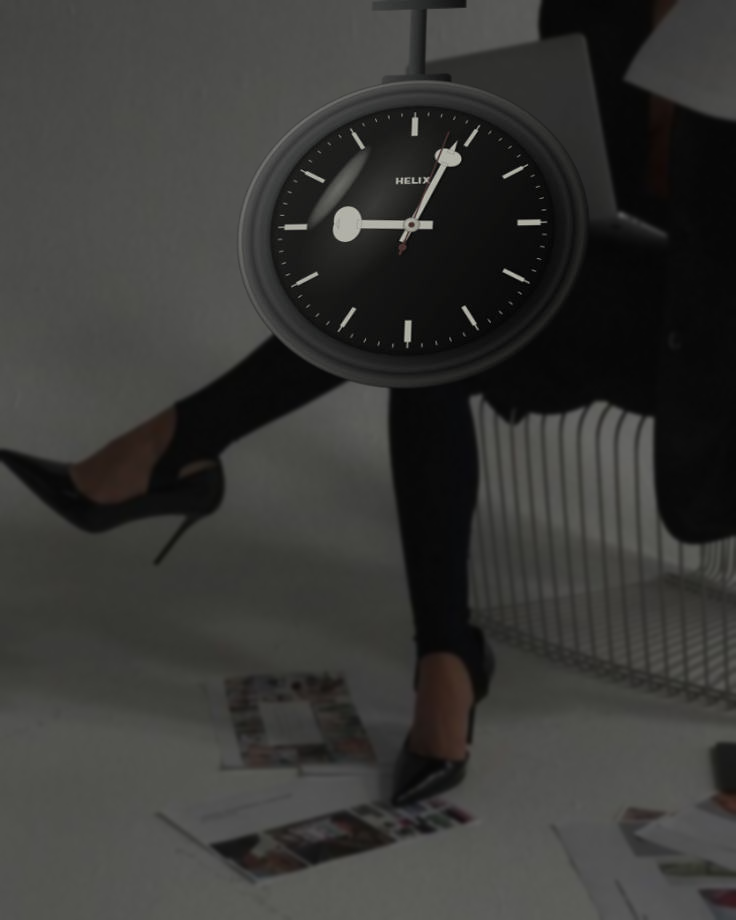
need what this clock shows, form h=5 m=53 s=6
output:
h=9 m=4 s=3
